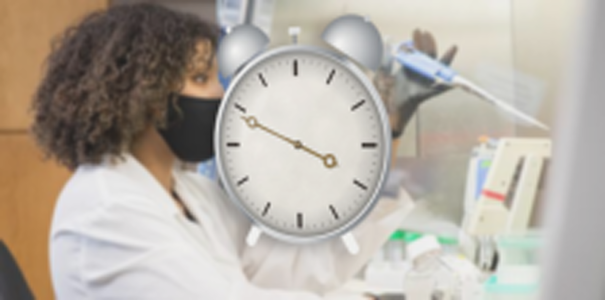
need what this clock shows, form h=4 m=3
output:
h=3 m=49
